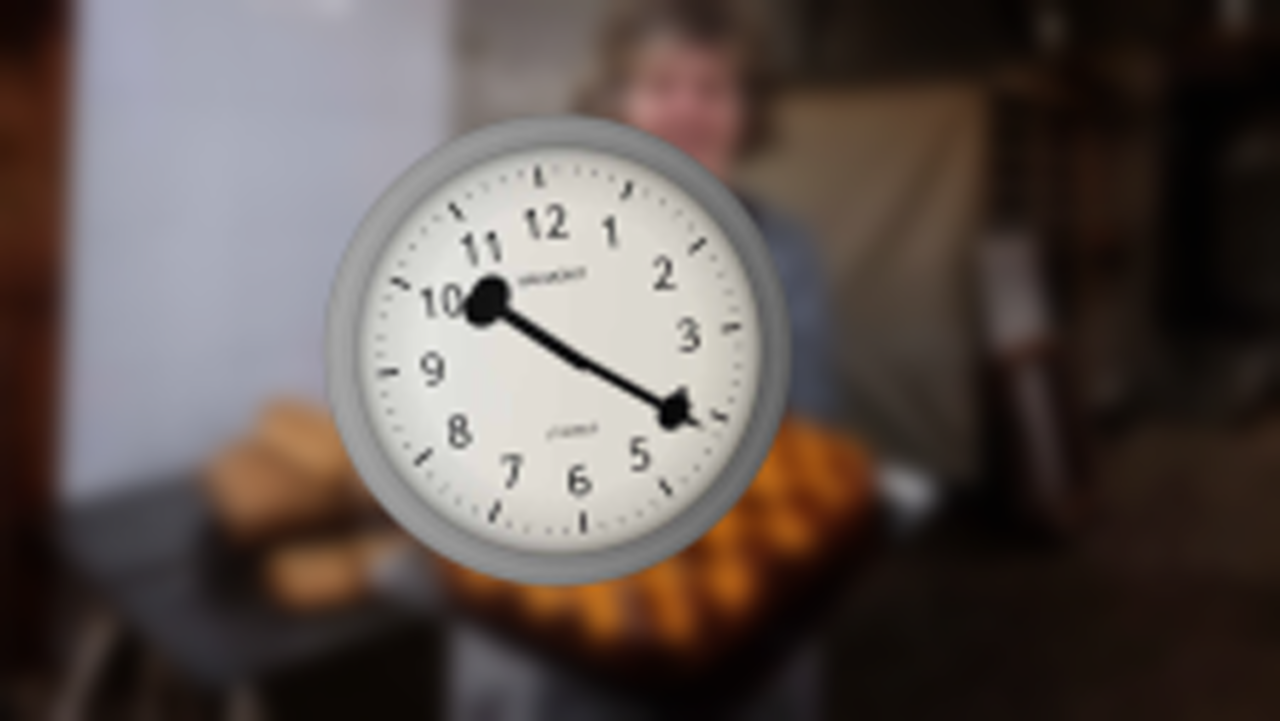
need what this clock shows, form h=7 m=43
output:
h=10 m=21
